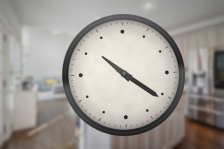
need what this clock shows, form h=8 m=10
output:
h=10 m=21
